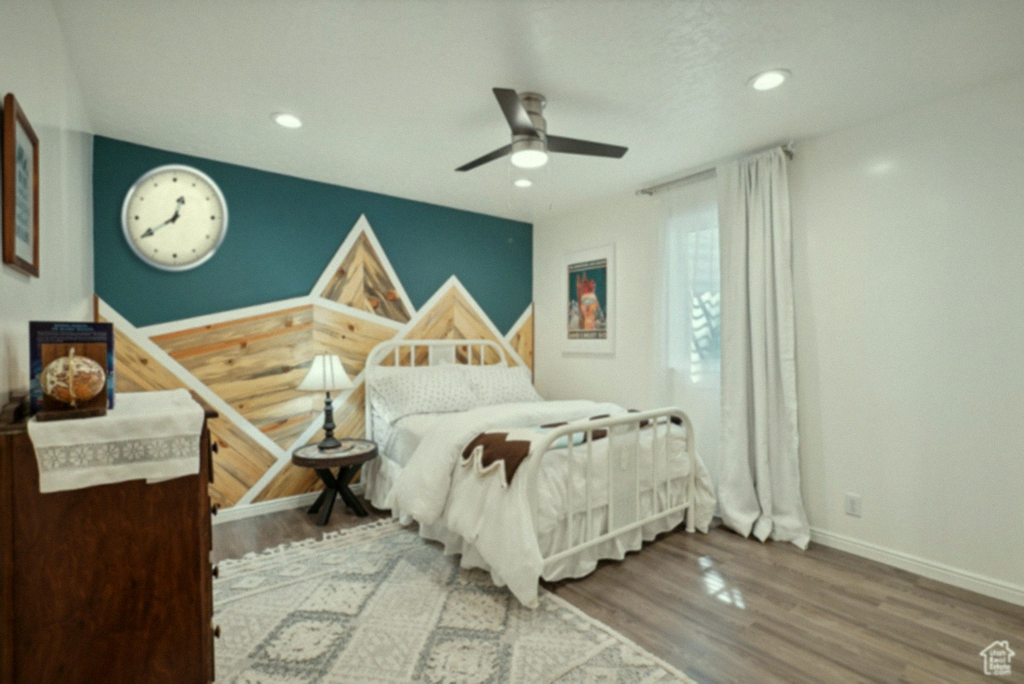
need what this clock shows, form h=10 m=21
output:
h=12 m=40
